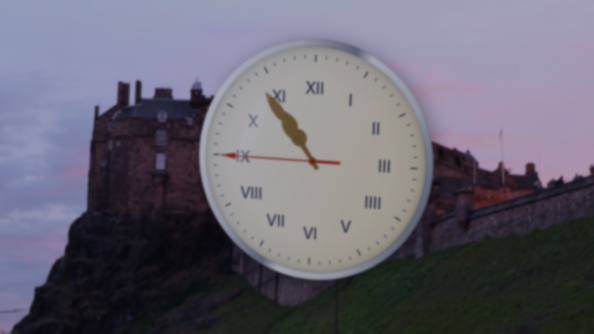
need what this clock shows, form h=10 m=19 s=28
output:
h=10 m=53 s=45
